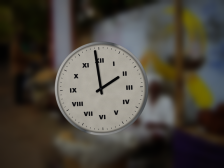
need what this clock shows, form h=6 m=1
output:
h=1 m=59
